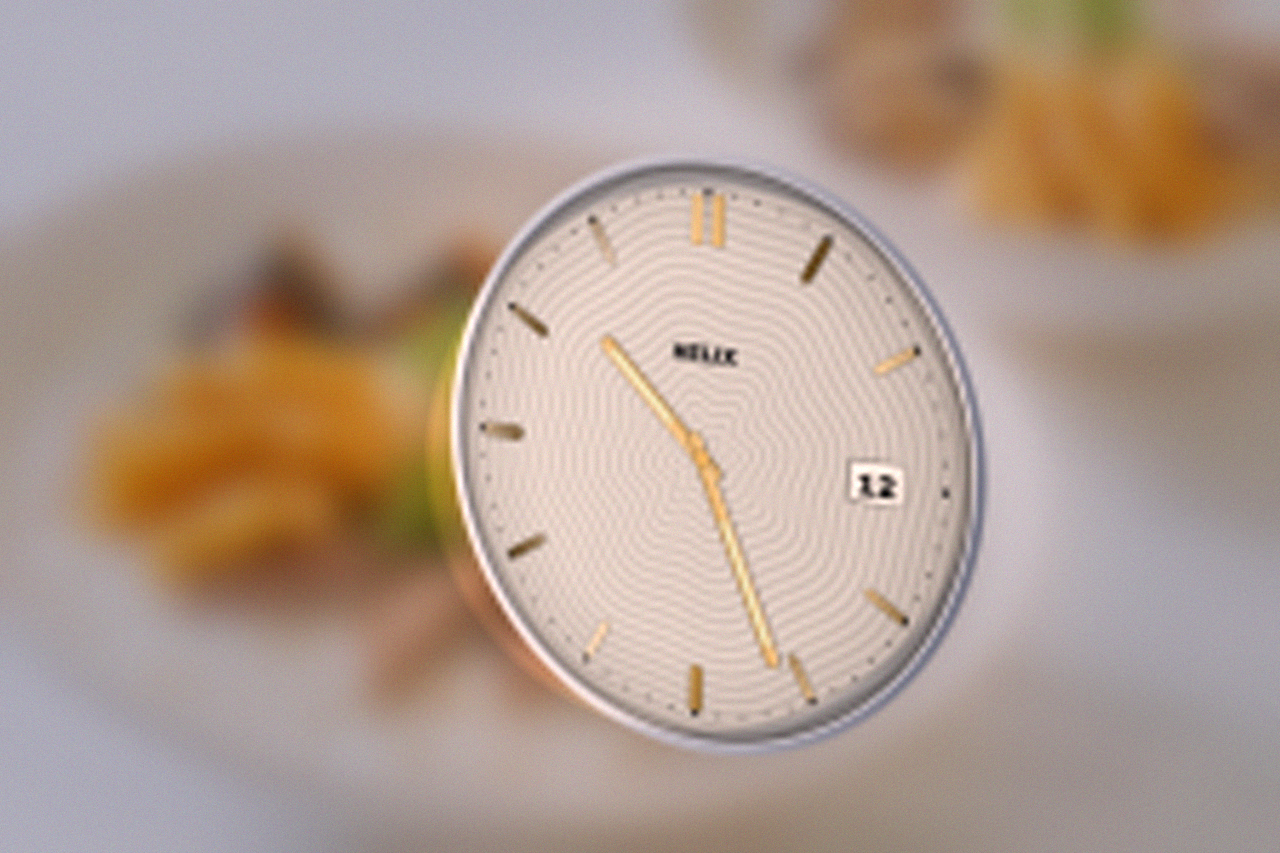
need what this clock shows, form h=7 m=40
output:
h=10 m=26
